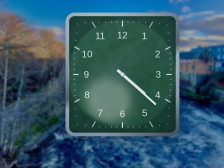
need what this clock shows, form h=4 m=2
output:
h=4 m=22
